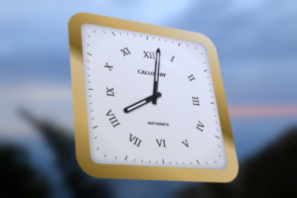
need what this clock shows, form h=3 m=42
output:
h=8 m=2
